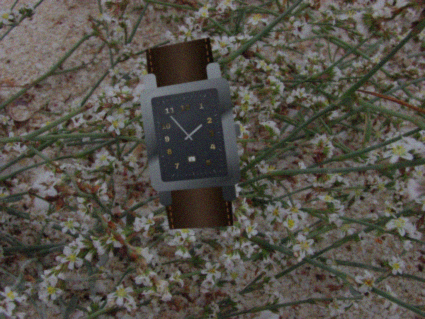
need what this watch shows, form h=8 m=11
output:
h=1 m=54
